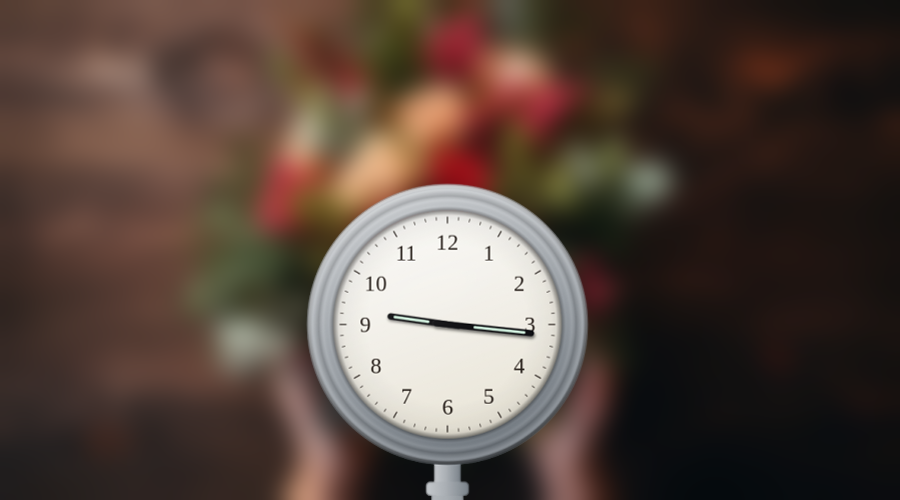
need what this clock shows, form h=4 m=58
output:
h=9 m=16
